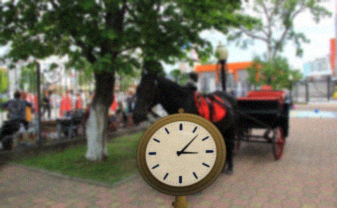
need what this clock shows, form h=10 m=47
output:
h=3 m=7
